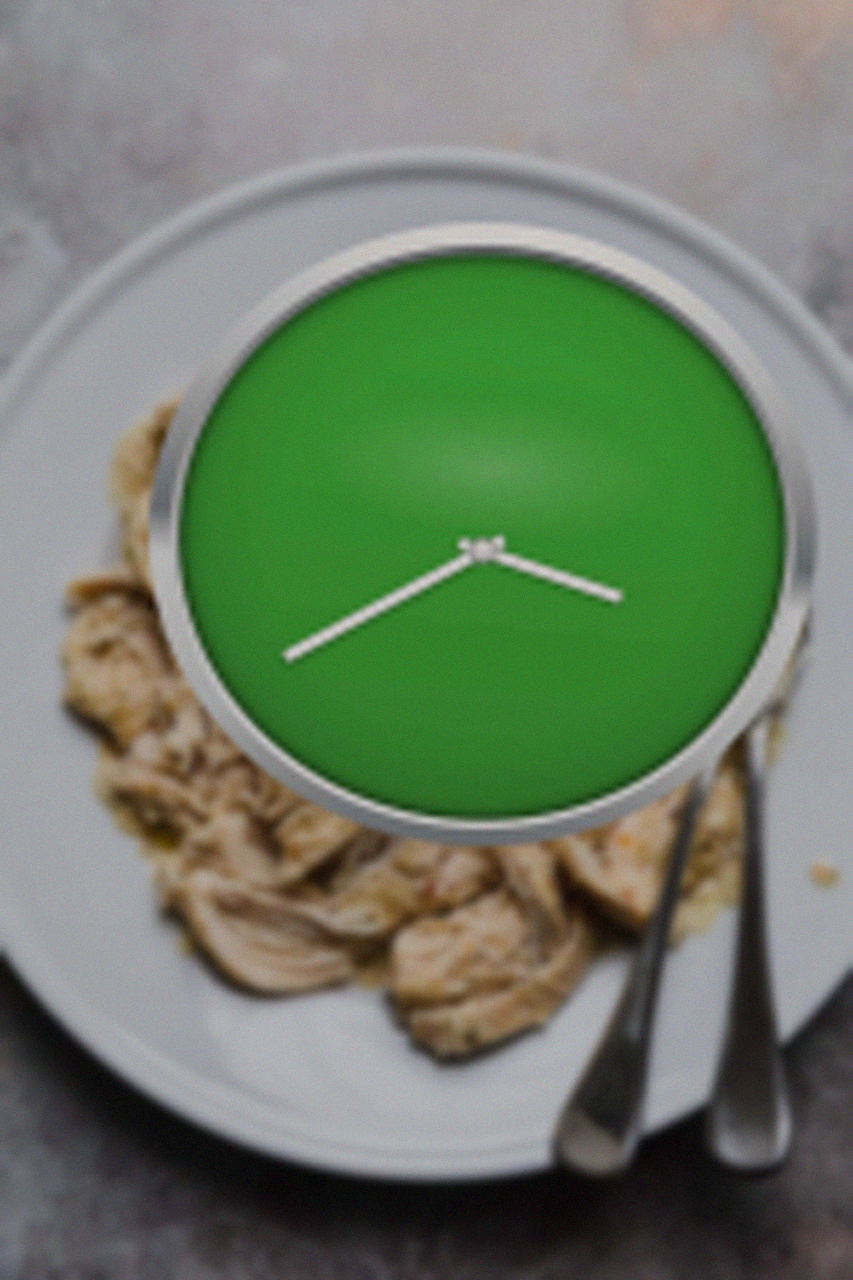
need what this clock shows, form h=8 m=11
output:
h=3 m=40
